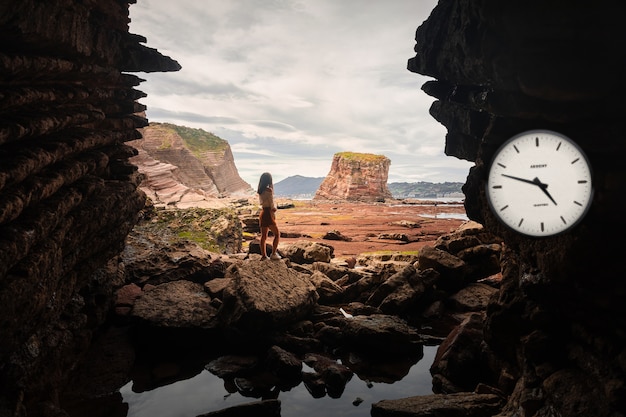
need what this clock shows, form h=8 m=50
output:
h=4 m=48
